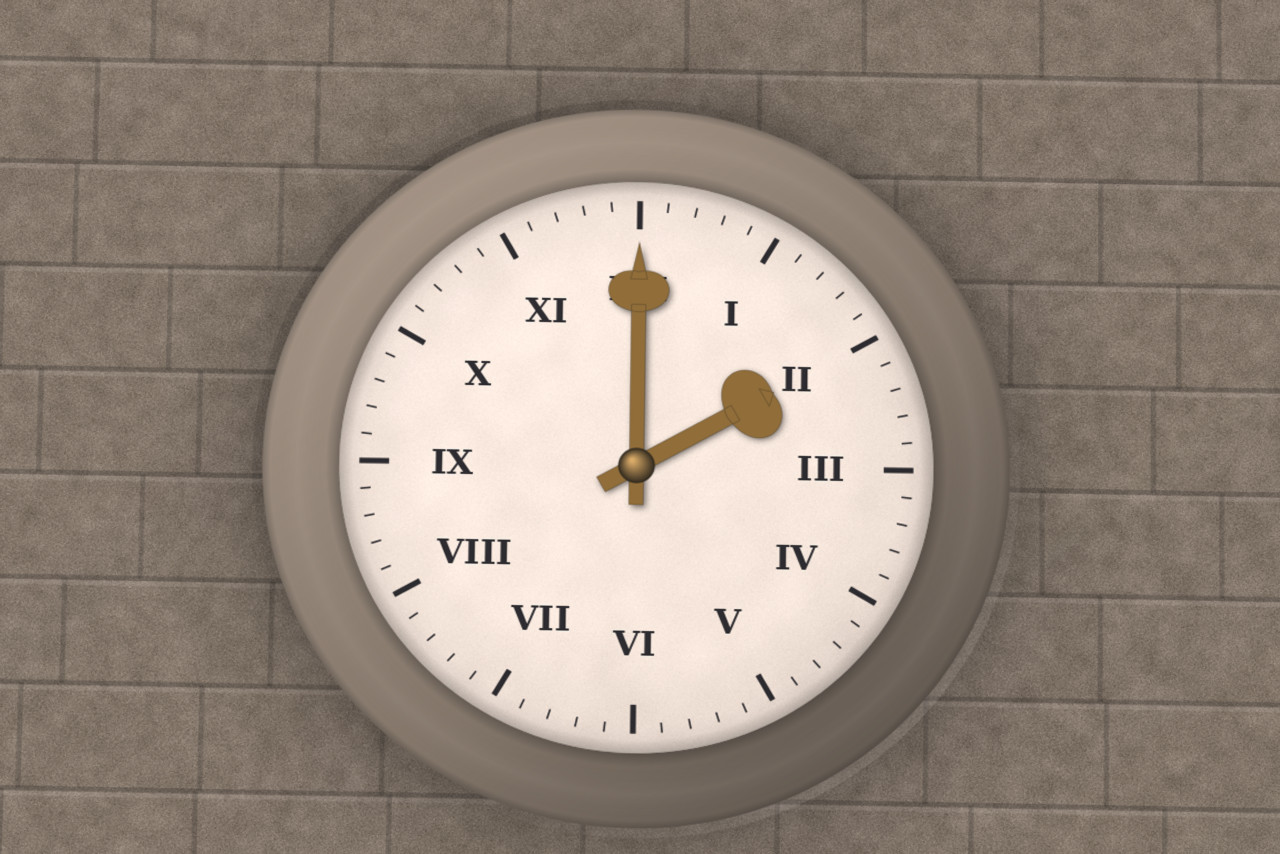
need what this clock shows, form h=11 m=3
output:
h=2 m=0
